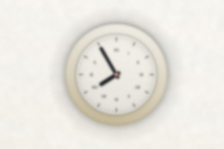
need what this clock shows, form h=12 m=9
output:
h=7 m=55
